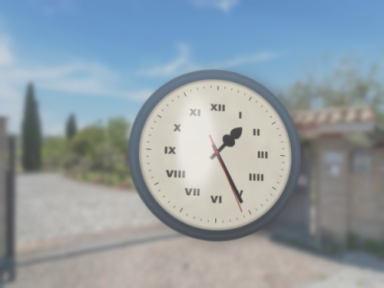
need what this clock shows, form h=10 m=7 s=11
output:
h=1 m=25 s=26
